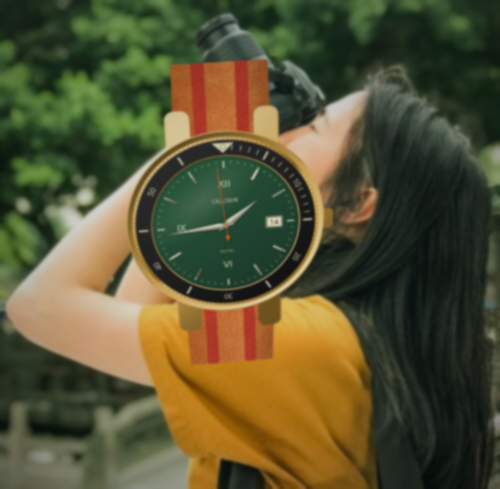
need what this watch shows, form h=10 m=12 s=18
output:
h=1 m=43 s=59
